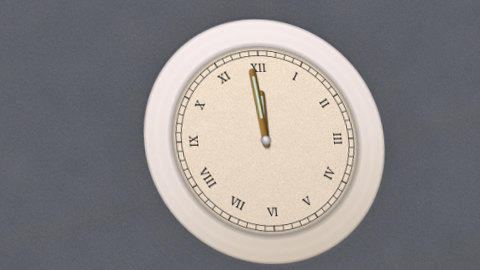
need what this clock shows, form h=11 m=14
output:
h=11 m=59
